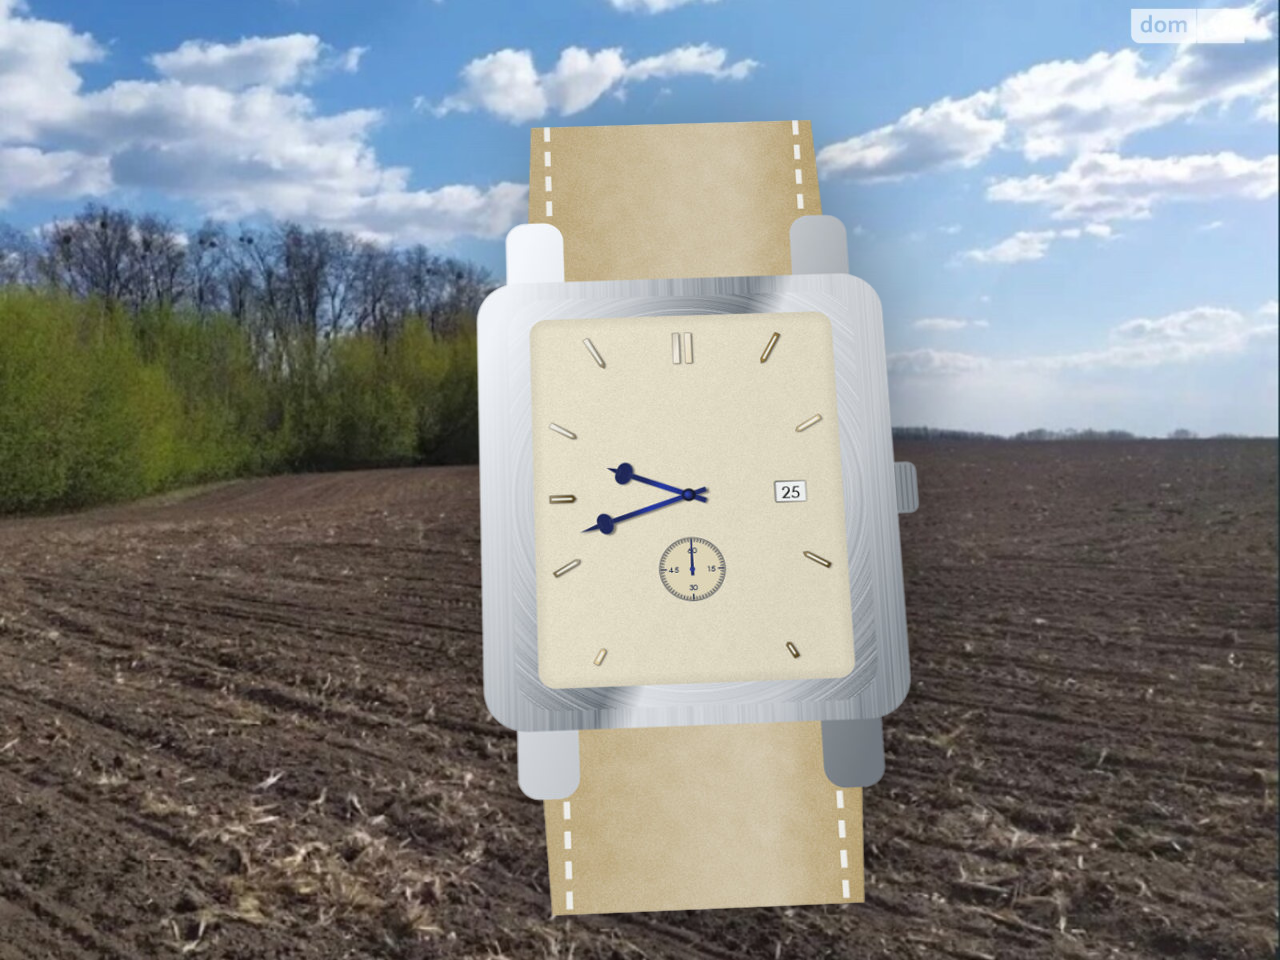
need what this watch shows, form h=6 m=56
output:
h=9 m=42
